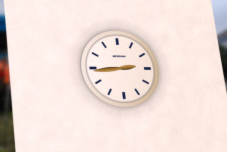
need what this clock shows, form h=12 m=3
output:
h=2 m=44
